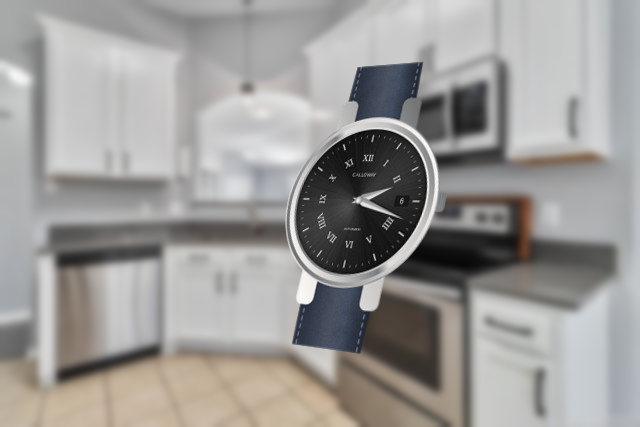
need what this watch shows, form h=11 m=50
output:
h=2 m=18
